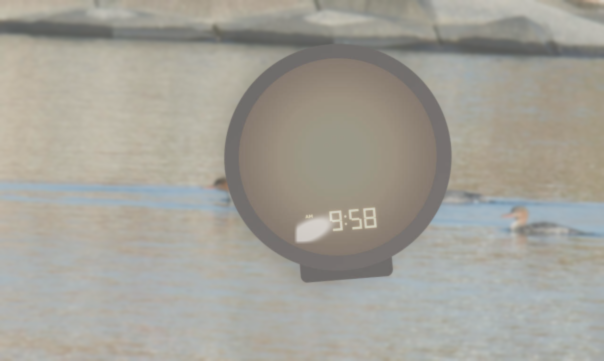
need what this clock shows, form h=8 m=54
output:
h=9 m=58
